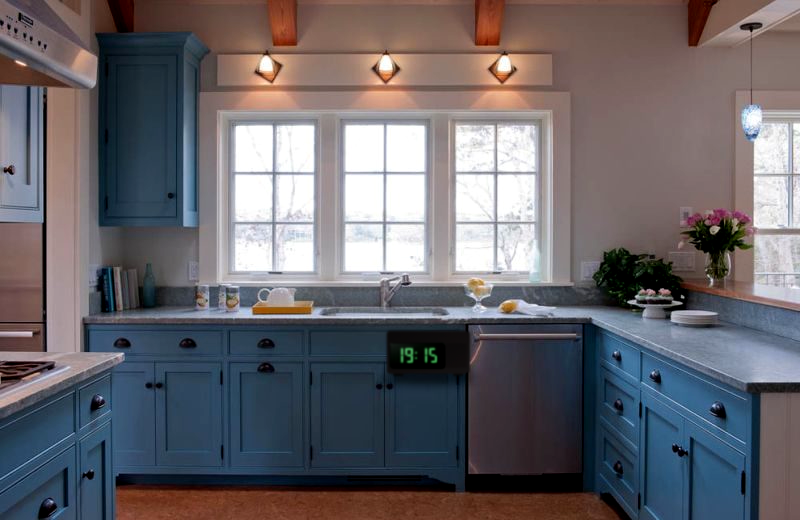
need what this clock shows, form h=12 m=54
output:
h=19 m=15
